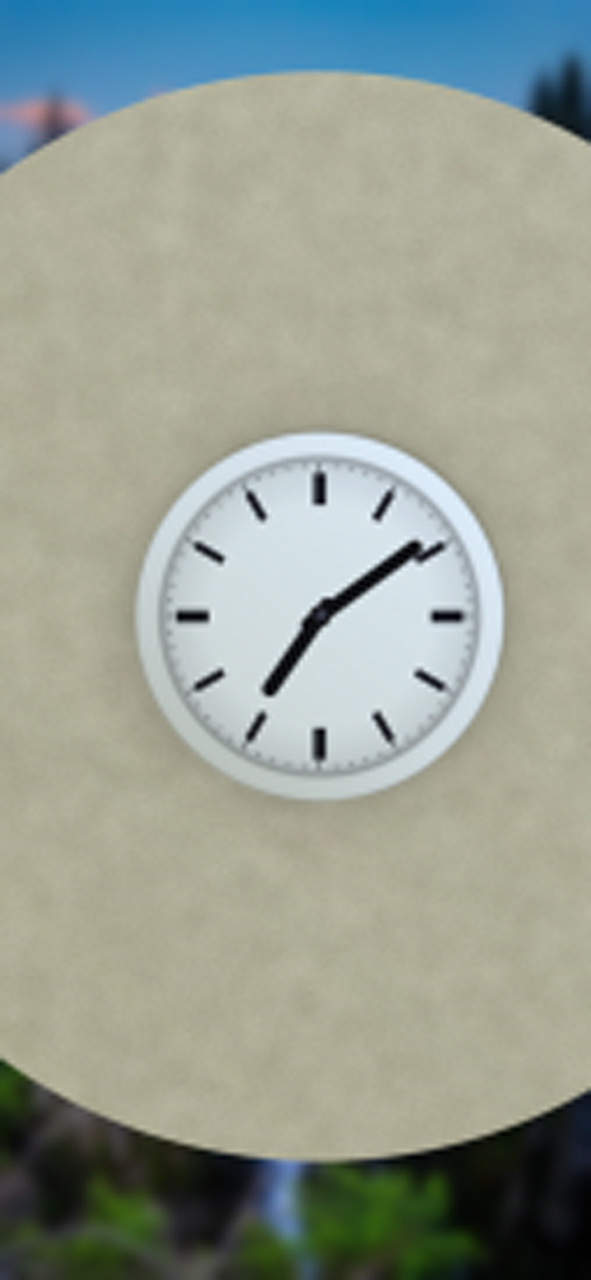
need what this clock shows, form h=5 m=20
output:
h=7 m=9
